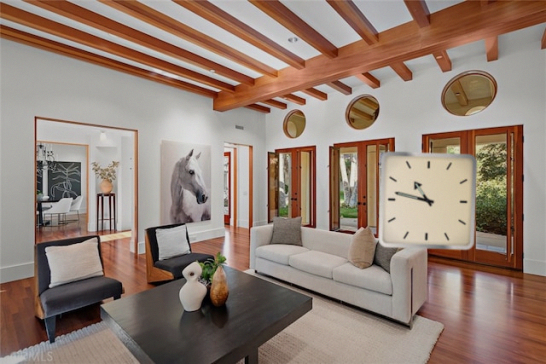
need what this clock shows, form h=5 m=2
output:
h=10 m=47
